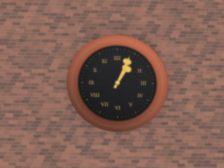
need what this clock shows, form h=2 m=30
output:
h=1 m=4
